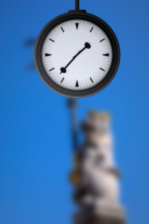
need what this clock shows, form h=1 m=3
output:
h=1 m=37
